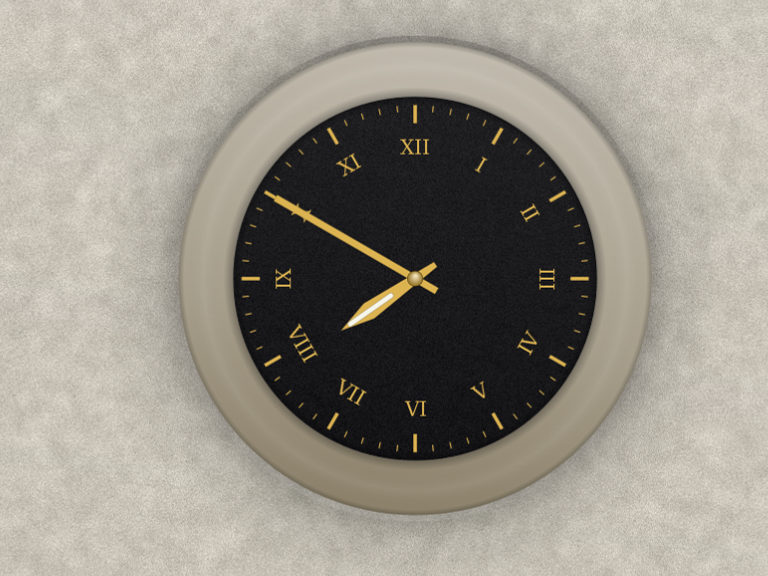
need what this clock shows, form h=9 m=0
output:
h=7 m=50
